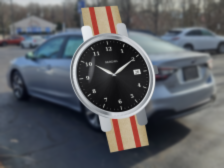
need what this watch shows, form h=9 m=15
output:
h=10 m=10
